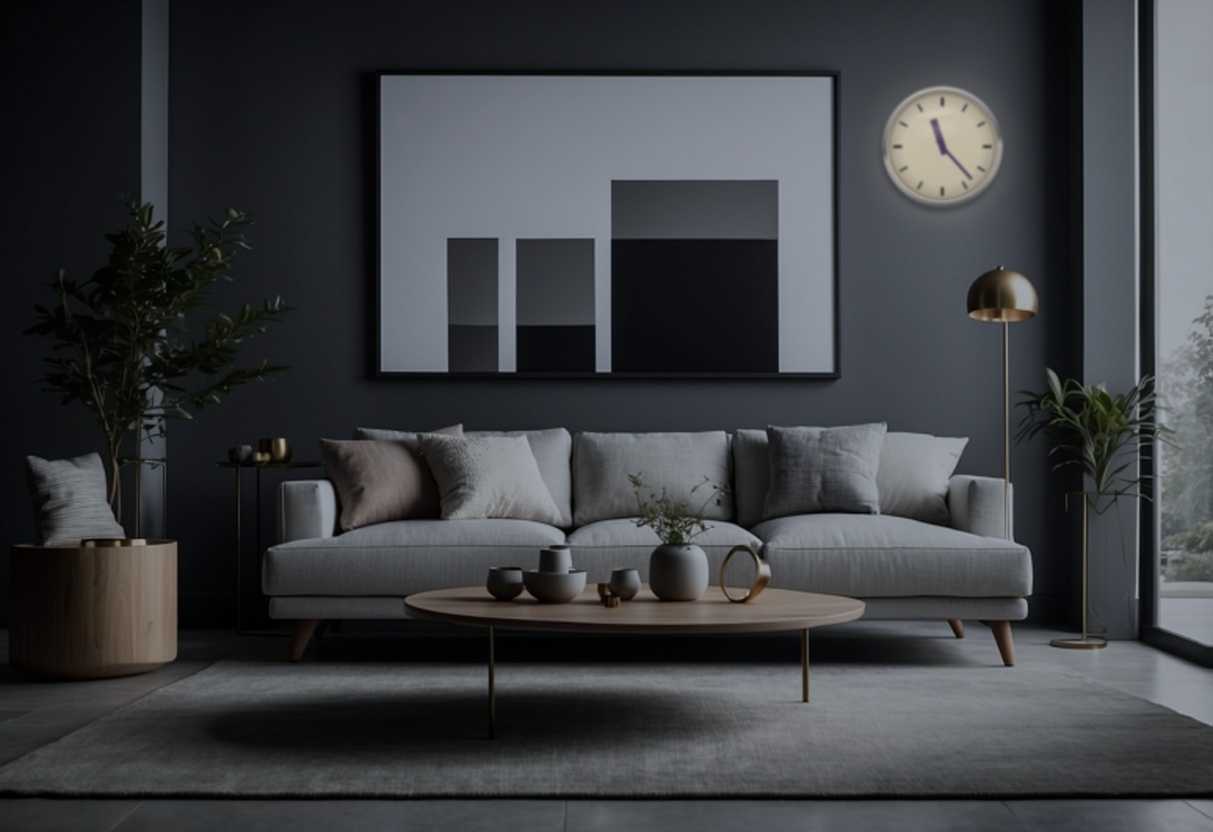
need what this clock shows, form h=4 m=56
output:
h=11 m=23
